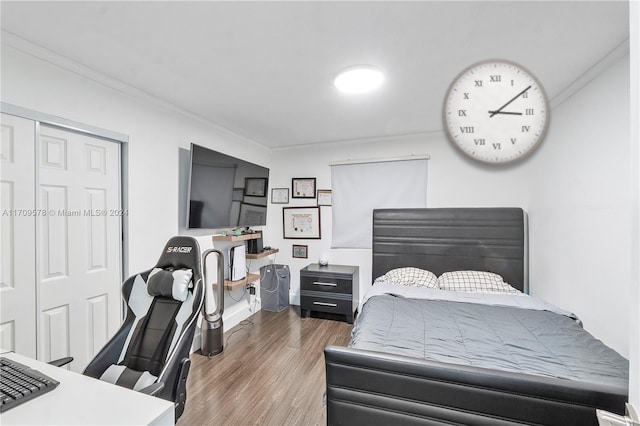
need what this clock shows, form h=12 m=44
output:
h=3 m=9
